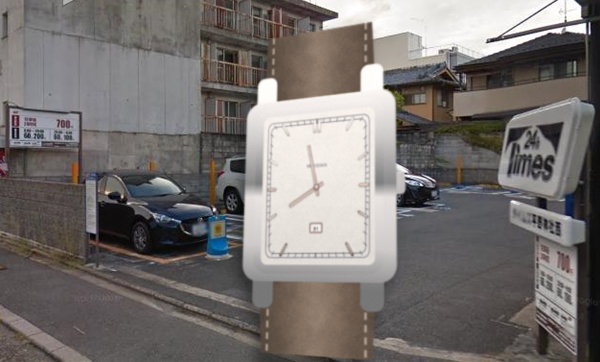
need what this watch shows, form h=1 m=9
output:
h=7 m=58
